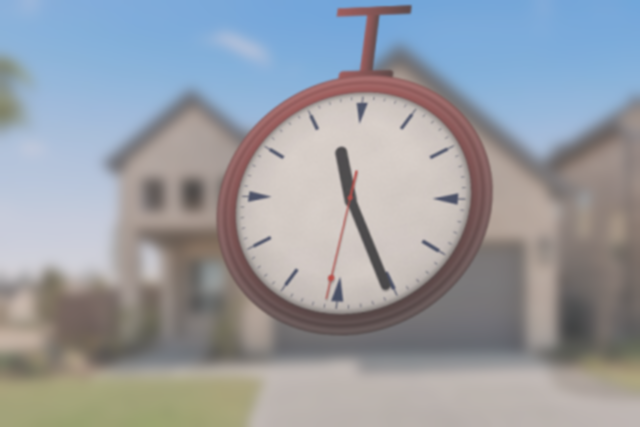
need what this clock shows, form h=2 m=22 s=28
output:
h=11 m=25 s=31
